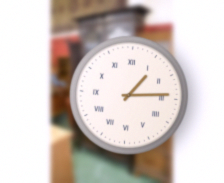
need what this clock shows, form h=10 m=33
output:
h=1 m=14
